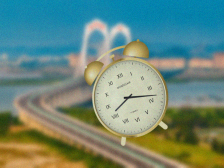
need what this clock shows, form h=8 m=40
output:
h=8 m=18
